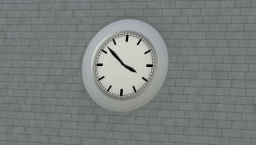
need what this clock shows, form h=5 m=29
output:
h=3 m=52
